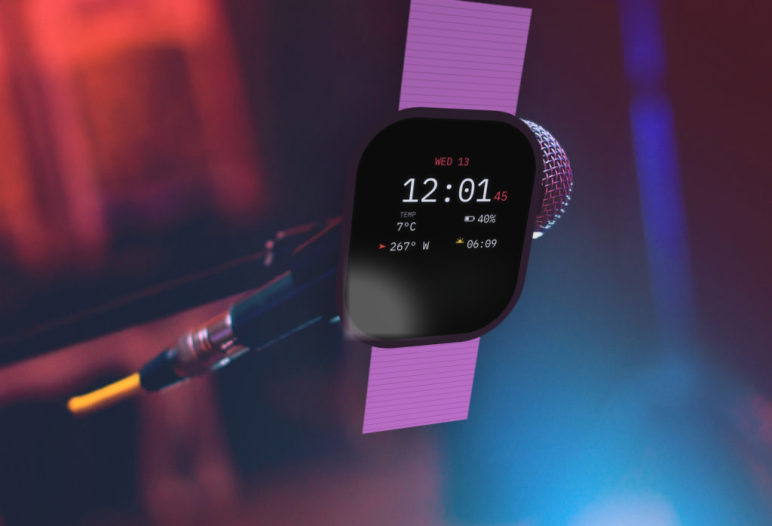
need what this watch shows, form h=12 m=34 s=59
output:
h=12 m=1 s=45
